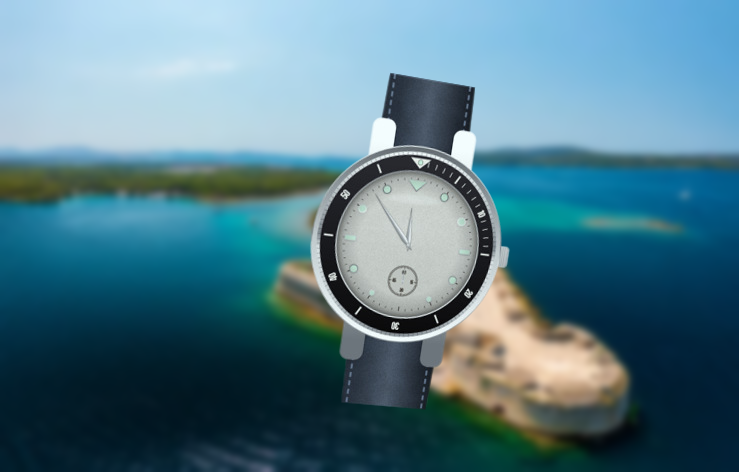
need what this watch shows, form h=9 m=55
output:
h=11 m=53
